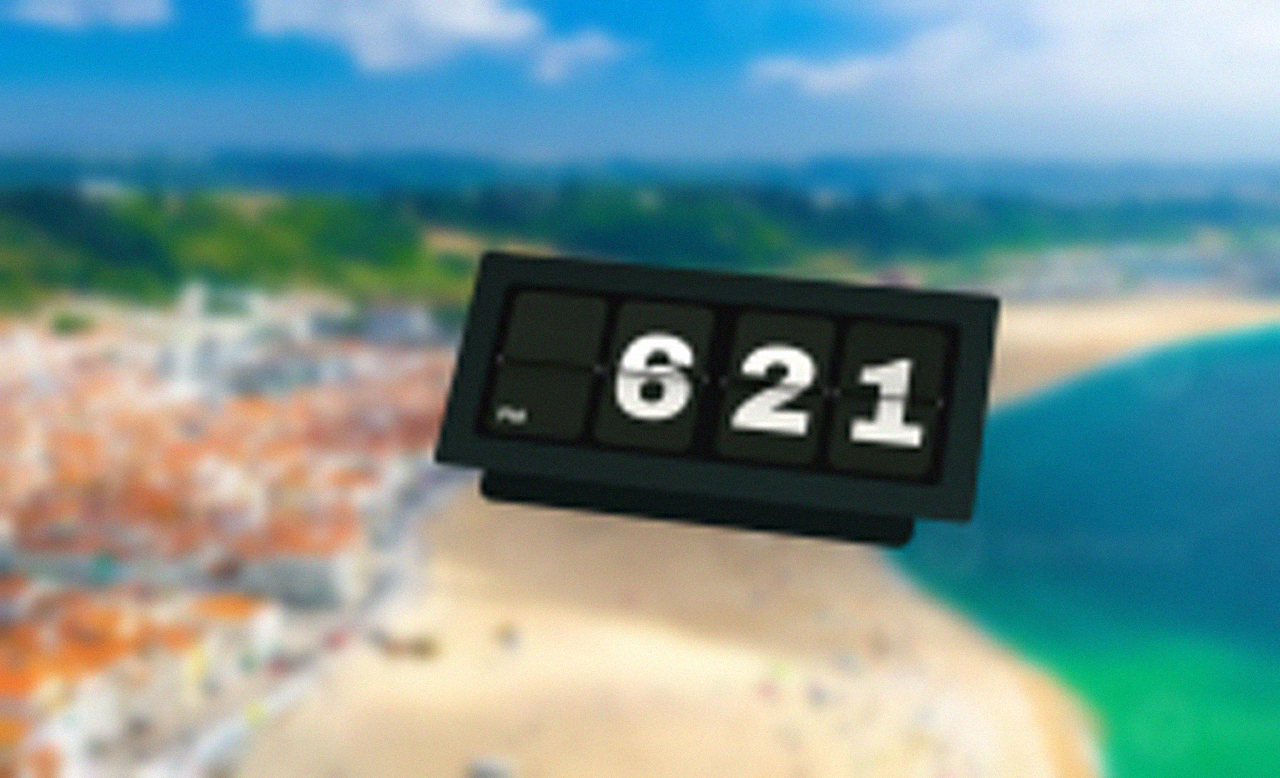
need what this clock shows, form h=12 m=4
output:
h=6 m=21
